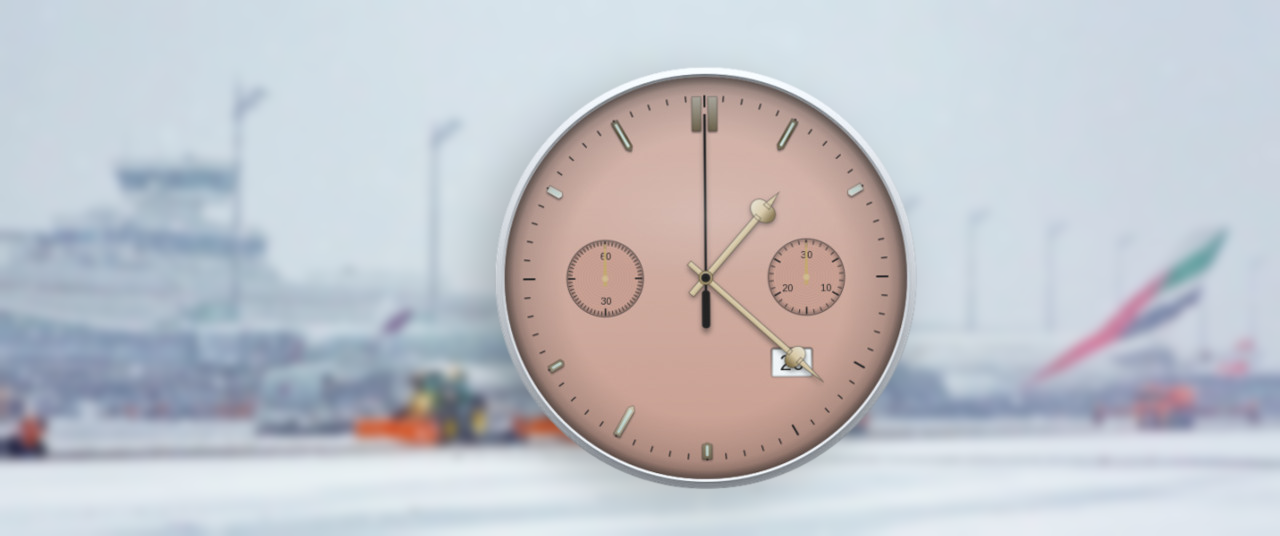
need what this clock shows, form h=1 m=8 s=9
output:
h=1 m=22 s=0
